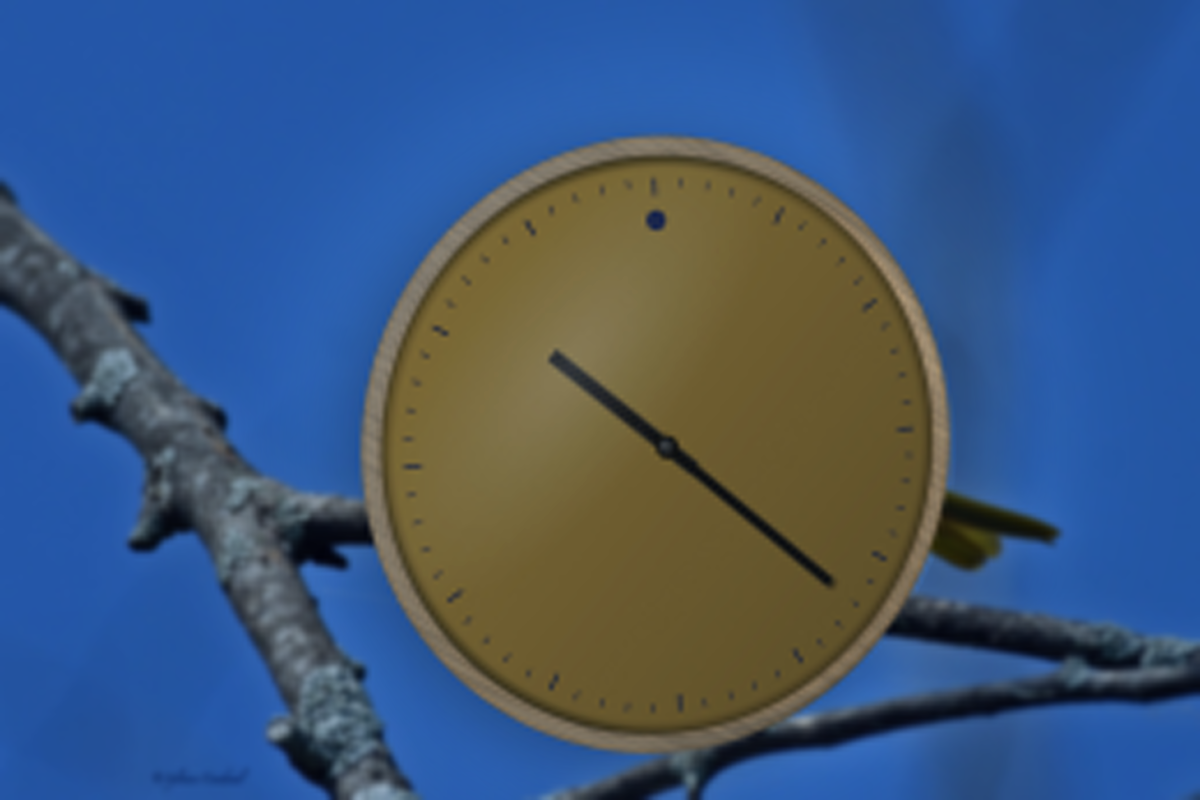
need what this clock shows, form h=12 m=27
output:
h=10 m=22
